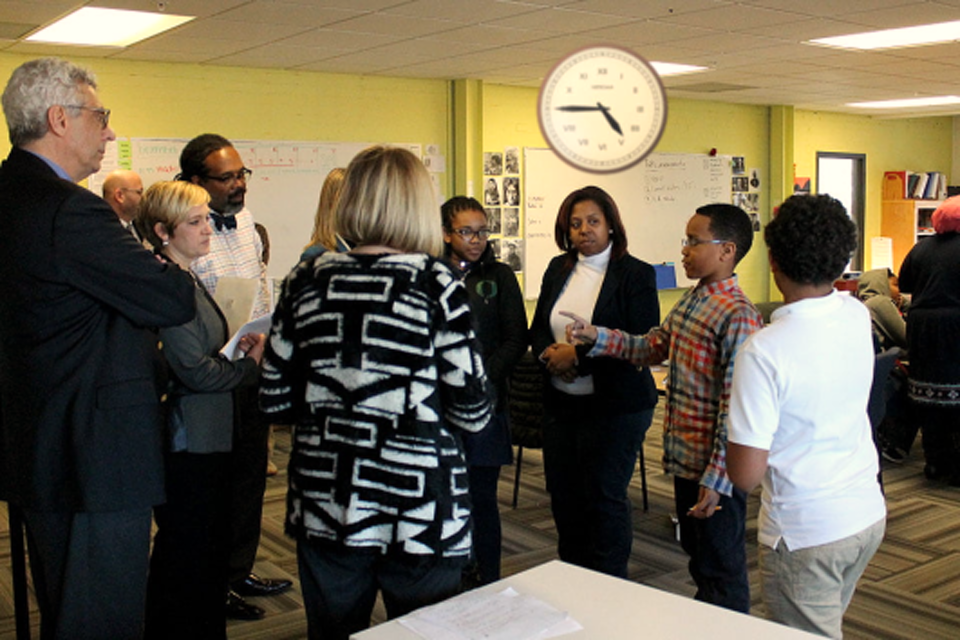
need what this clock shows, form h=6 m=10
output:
h=4 m=45
